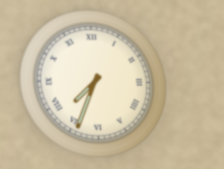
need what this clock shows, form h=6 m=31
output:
h=7 m=34
